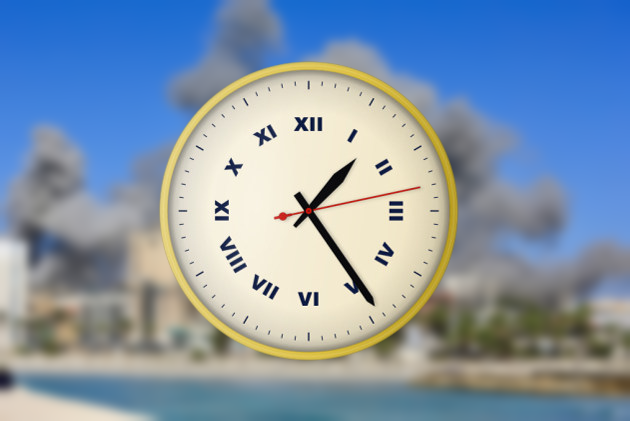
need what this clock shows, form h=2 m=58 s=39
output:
h=1 m=24 s=13
